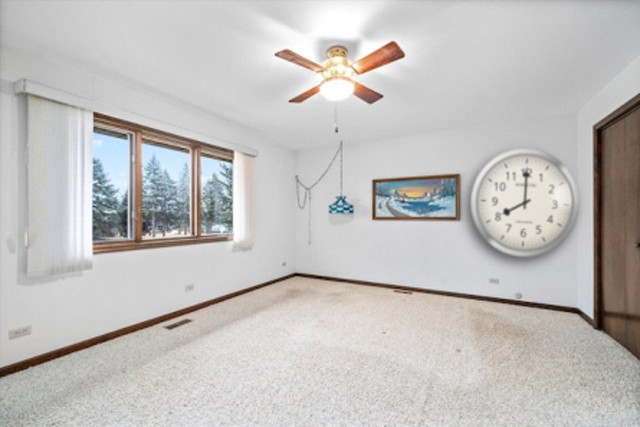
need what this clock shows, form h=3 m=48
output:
h=8 m=0
